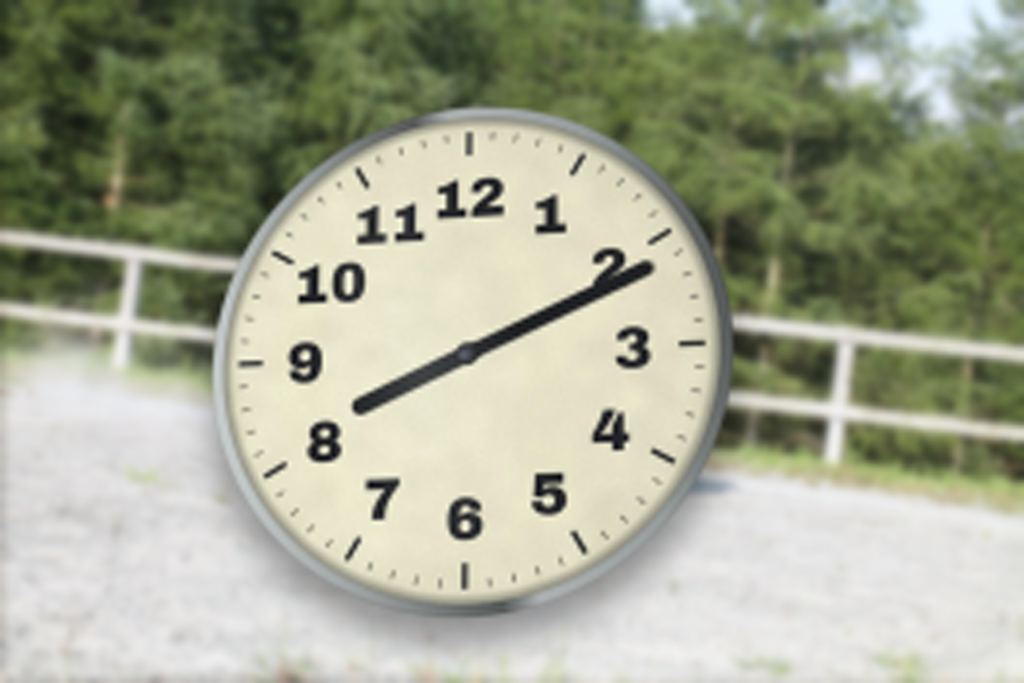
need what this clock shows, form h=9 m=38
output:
h=8 m=11
